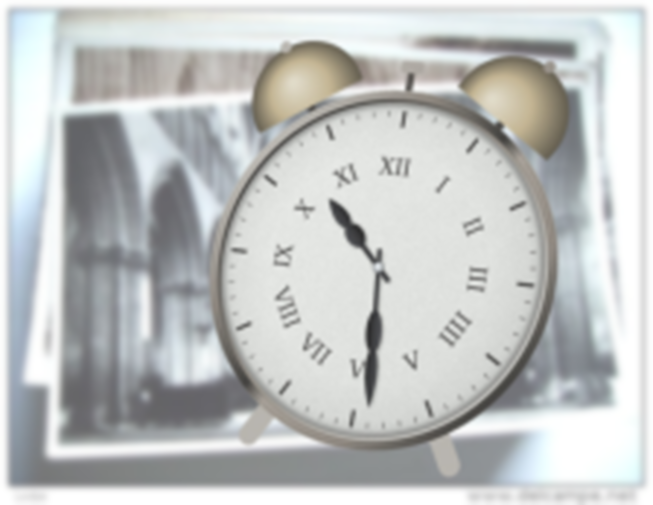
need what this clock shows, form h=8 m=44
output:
h=10 m=29
